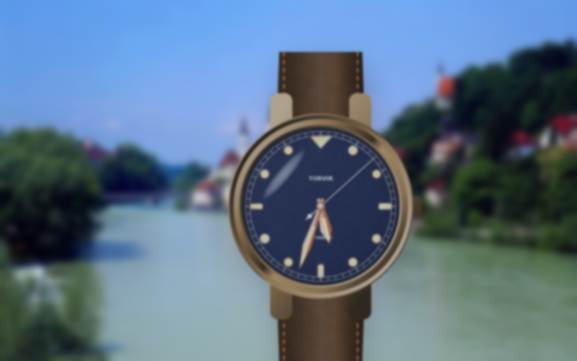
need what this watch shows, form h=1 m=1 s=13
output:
h=5 m=33 s=8
